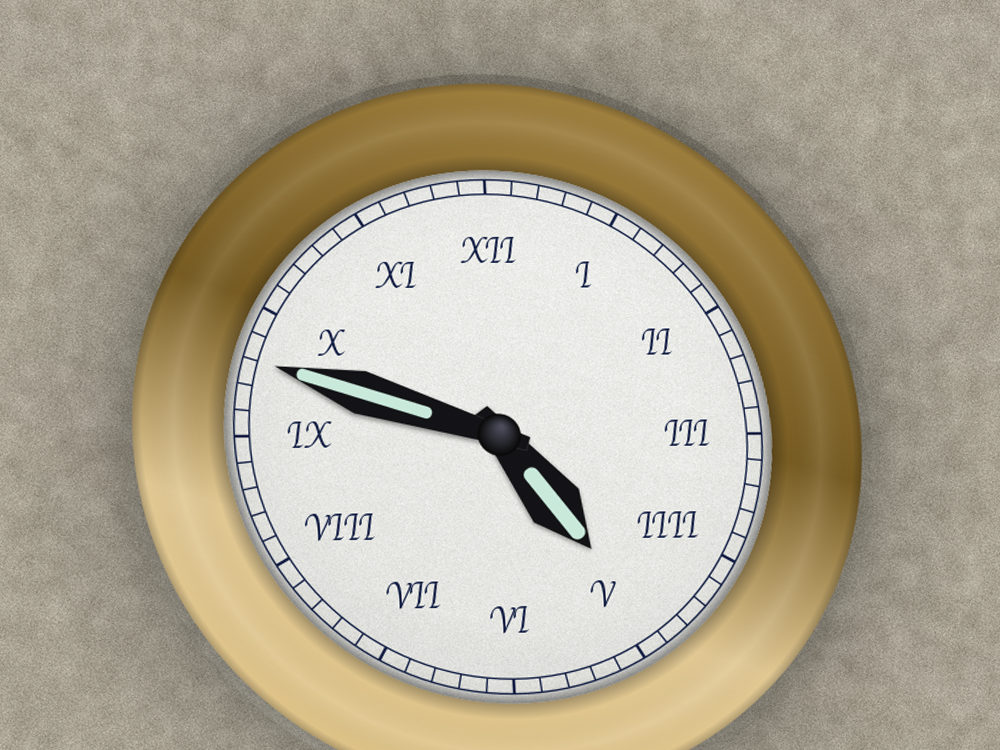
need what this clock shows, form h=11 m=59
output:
h=4 m=48
